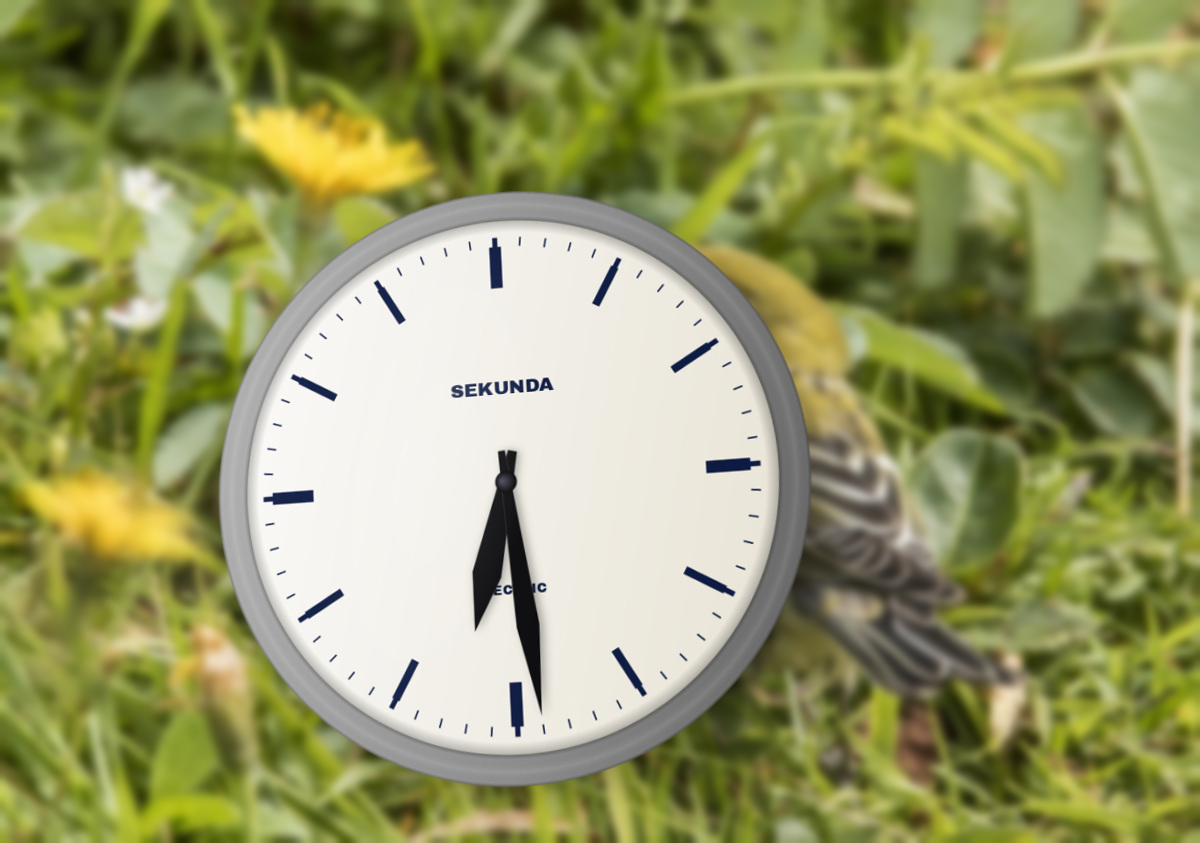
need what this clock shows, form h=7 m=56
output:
h=6 m=29
